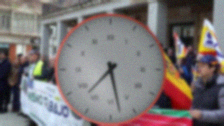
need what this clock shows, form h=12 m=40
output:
h=7 m=28
